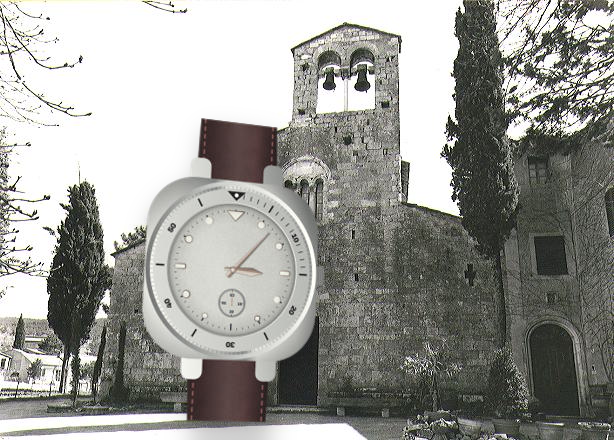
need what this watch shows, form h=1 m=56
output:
h=3 m=7
